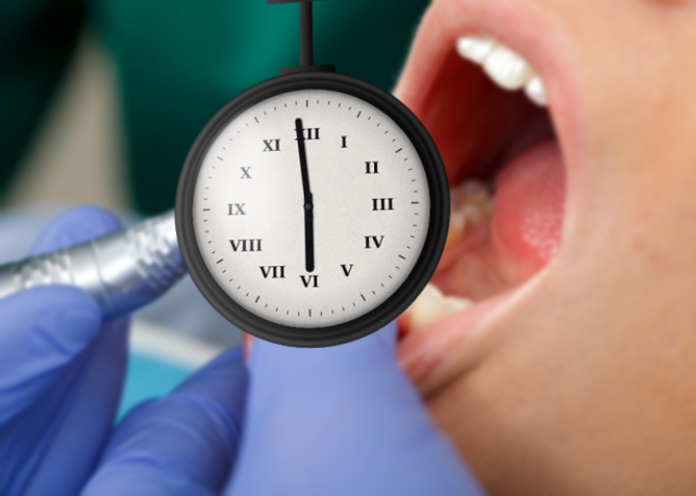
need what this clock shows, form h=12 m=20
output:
h=5 m=59
